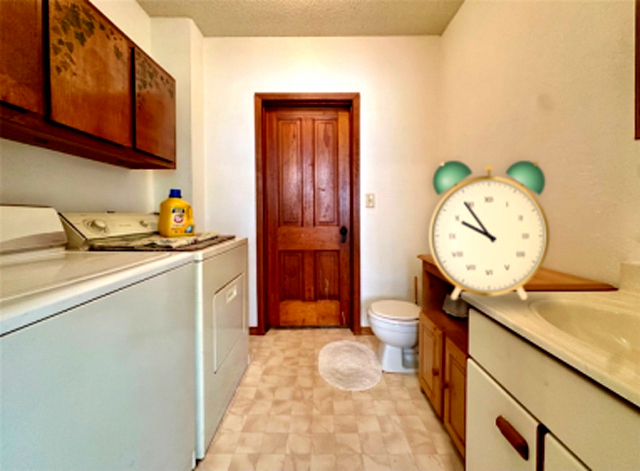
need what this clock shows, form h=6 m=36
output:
h=9 m=54
